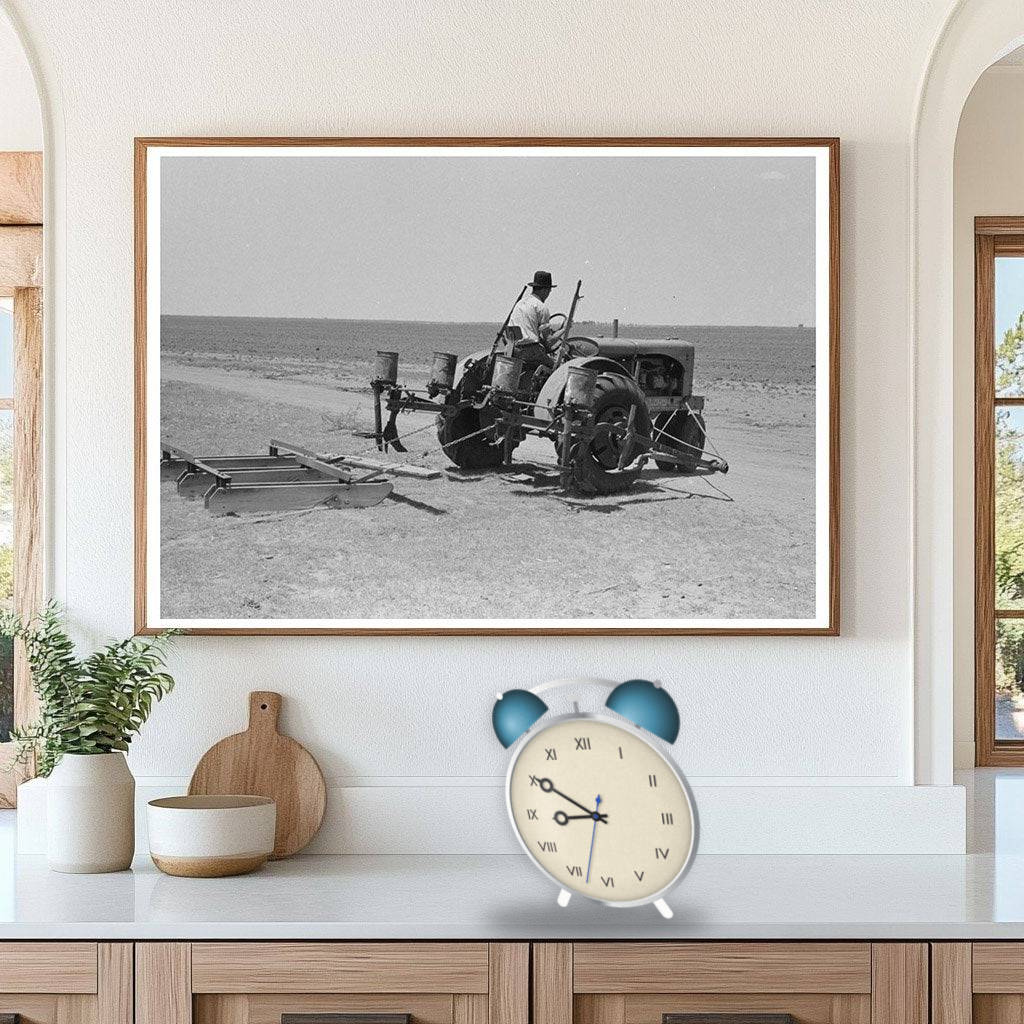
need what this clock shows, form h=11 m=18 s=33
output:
h=8 m=50 s=33
